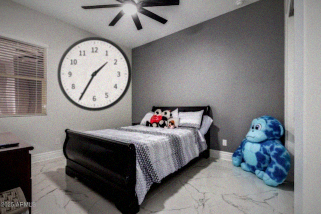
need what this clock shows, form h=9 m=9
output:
h=1 m=35
